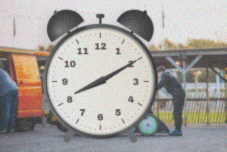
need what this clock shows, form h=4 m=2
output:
h=8 m=10
